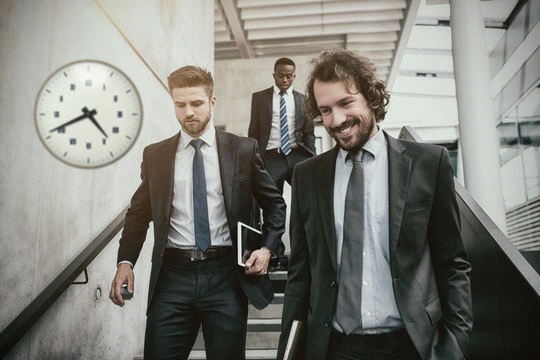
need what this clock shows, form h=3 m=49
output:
h=4 m=41
